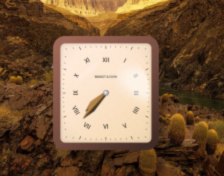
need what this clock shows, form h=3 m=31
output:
h=7 m=37
